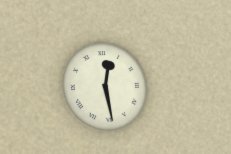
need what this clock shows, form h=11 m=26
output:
h=12 m=29
